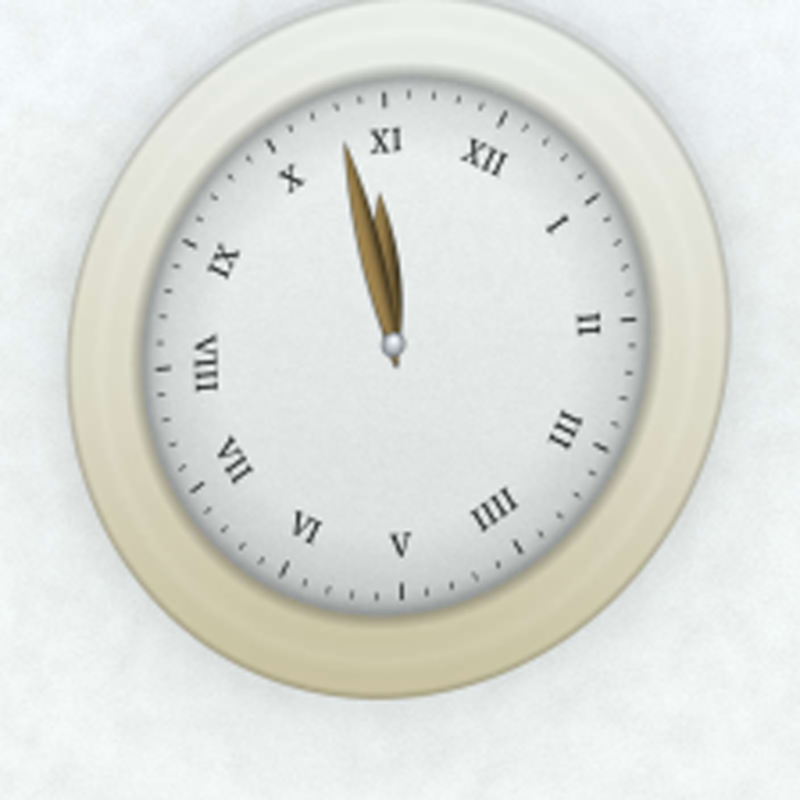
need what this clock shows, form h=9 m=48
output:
h=10 m=53
